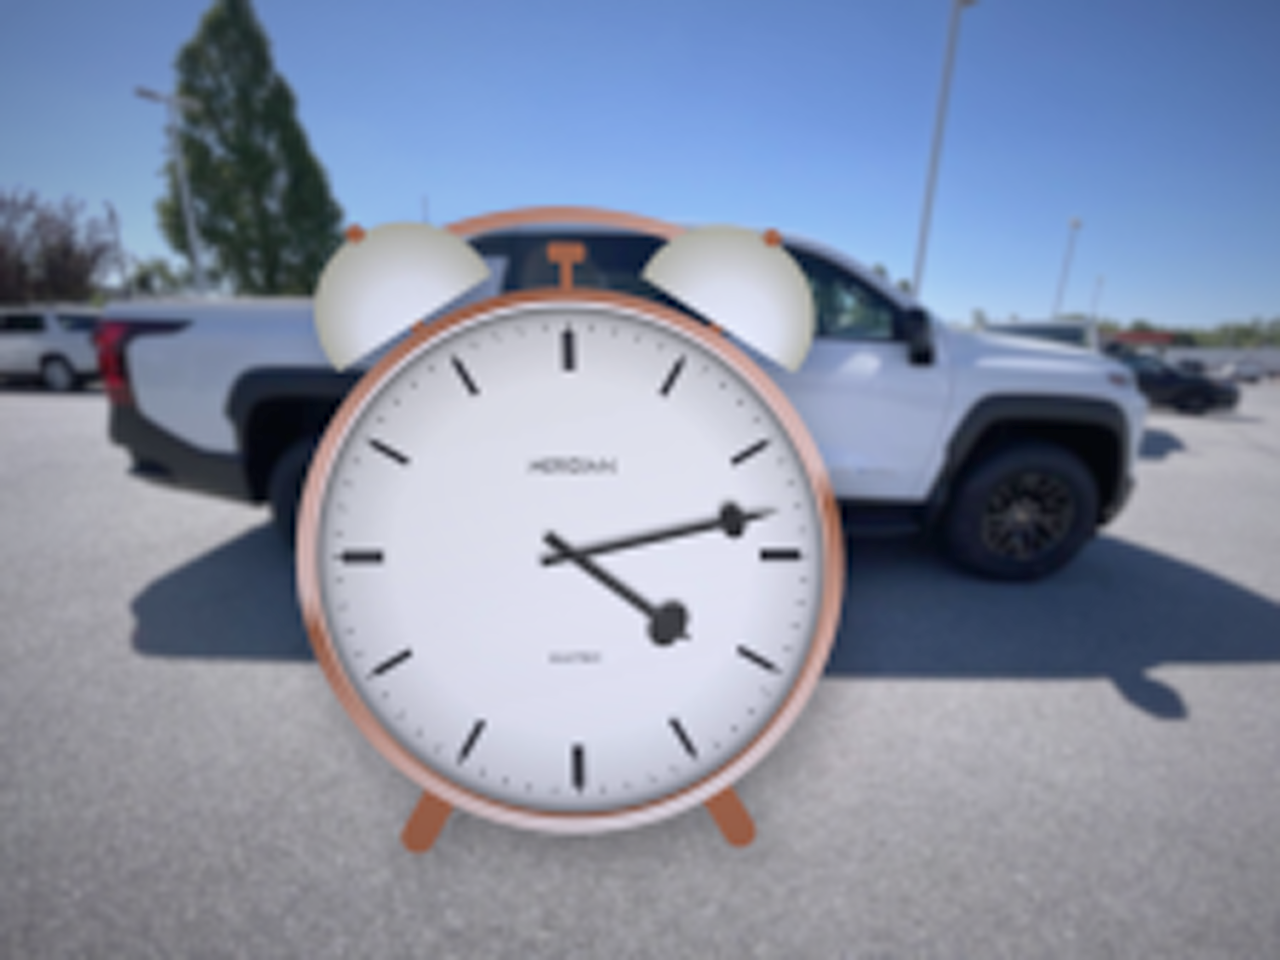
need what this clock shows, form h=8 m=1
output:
h=4 m=13
